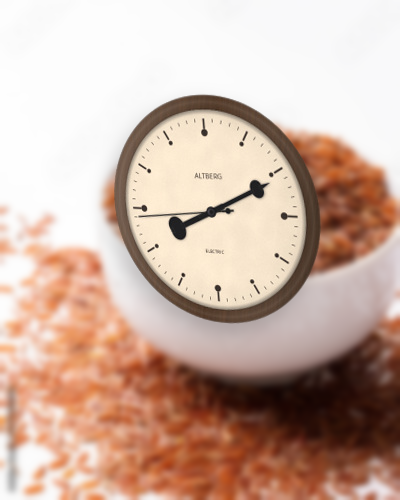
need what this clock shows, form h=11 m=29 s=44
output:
h=8 m=10 s=44
